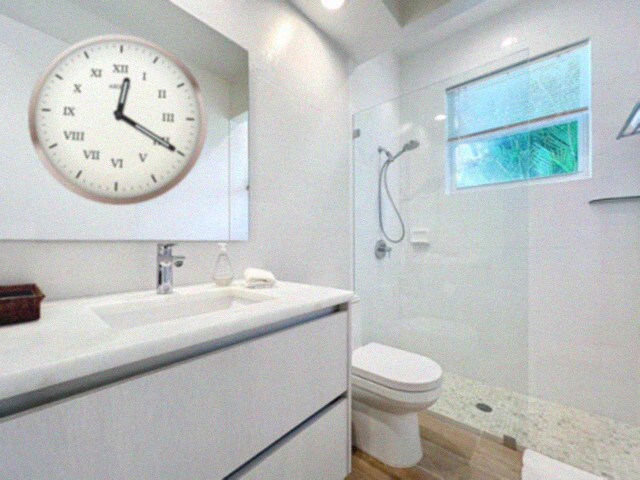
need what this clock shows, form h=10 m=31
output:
h=12 m=20
